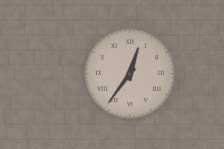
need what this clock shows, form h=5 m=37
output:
h=12 m=36
